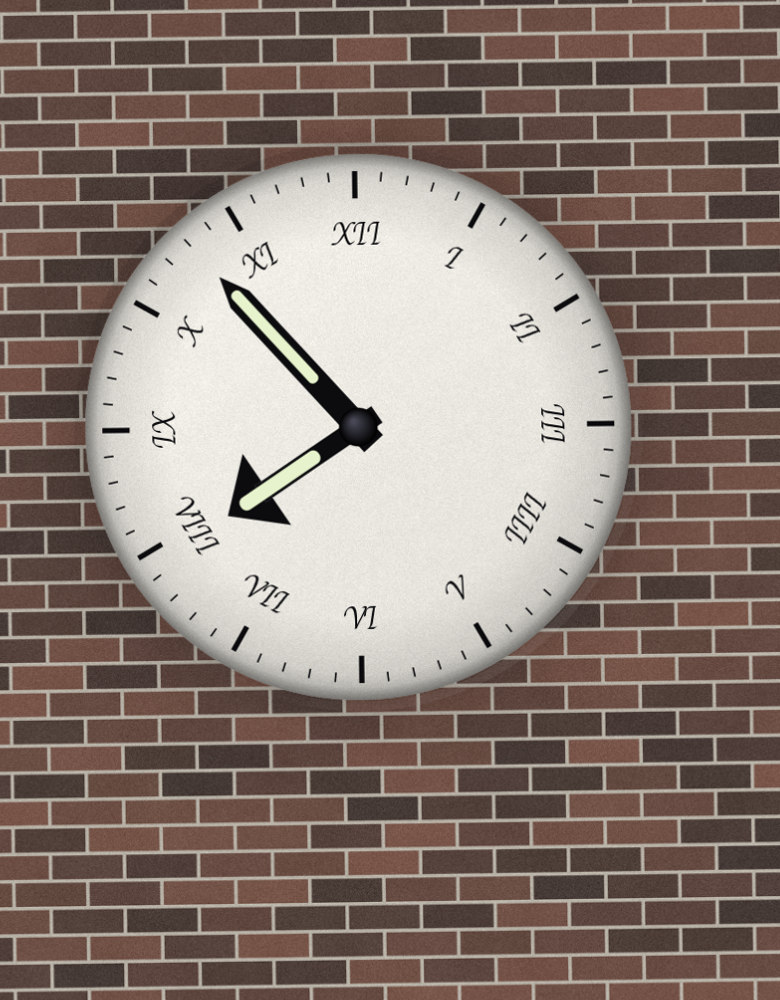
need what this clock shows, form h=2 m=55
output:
h=7 m=53
